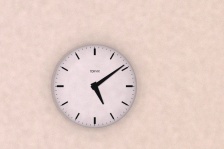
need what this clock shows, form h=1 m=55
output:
h=5 m=9
